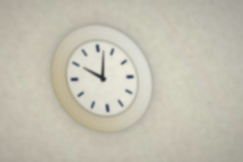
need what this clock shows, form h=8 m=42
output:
h=10 m=2
